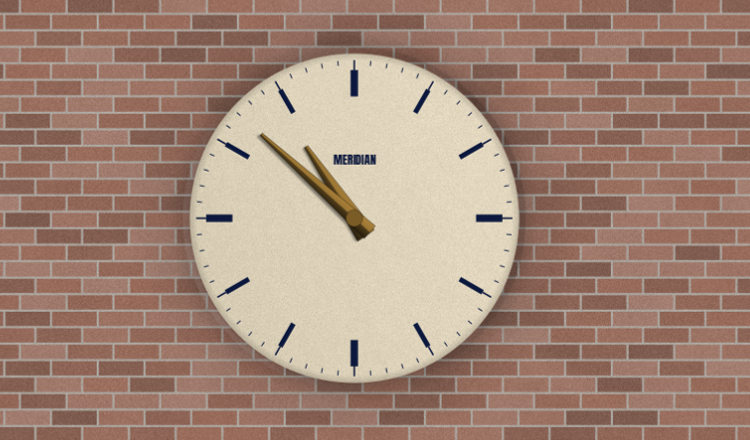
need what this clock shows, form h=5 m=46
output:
h=10 m=52
